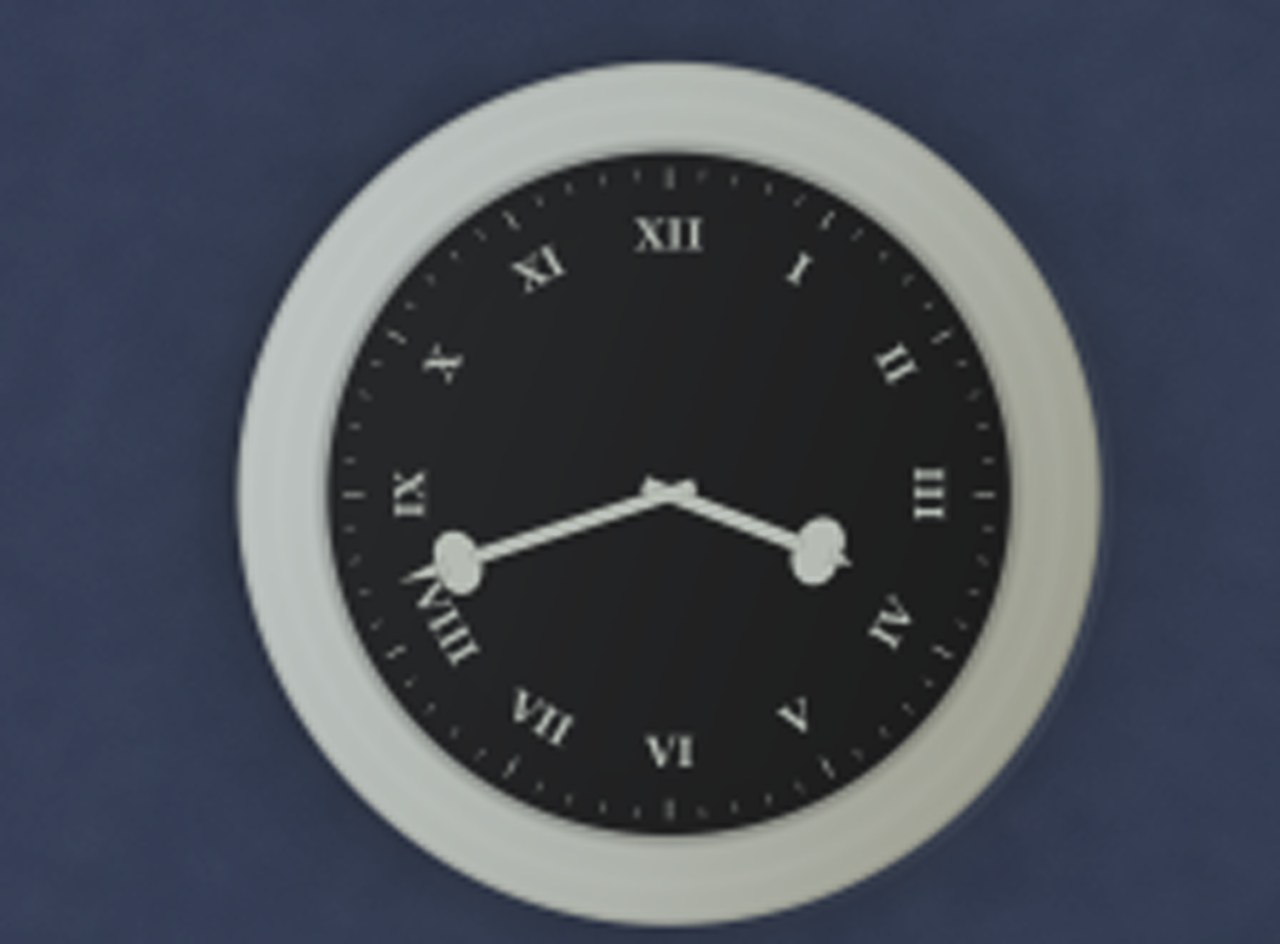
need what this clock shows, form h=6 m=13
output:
h=3 m=42
